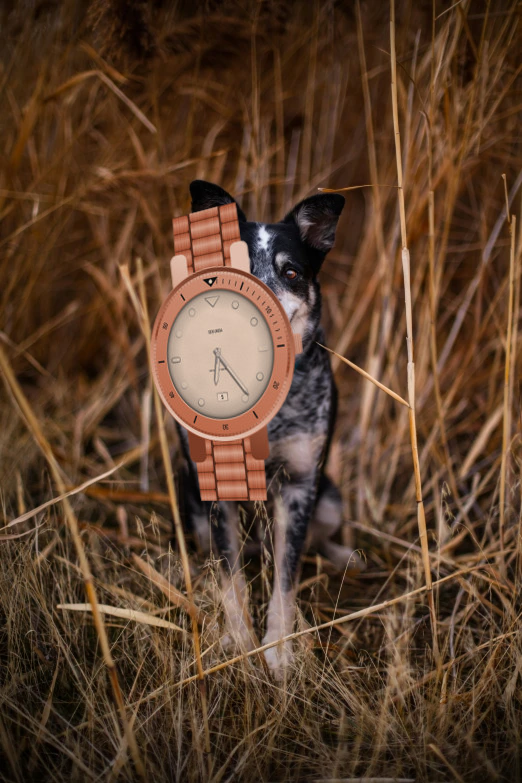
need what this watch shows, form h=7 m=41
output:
h=6 m=24
